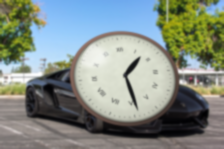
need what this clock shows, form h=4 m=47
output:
h=1 m=29
